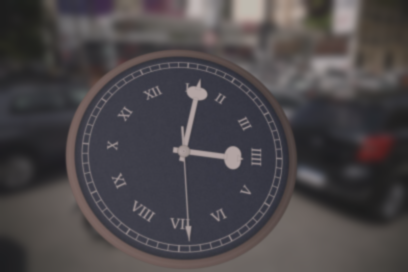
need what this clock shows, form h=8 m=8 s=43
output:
h=4 m=6 s=34
